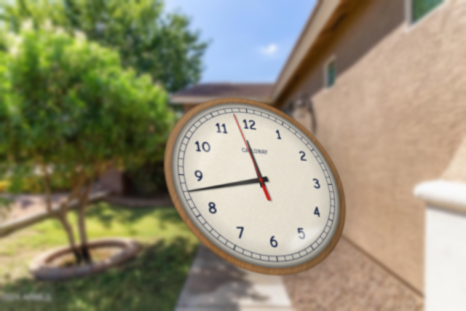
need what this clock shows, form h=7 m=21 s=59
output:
h=11 m=42 s=58
